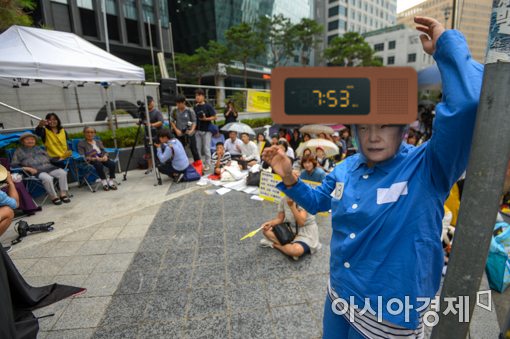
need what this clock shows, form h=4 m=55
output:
h=7 m=53
